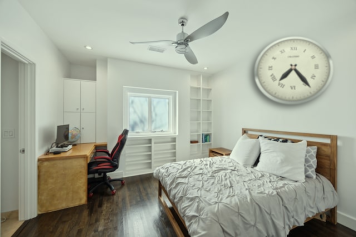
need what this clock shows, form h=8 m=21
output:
h=7 m=24
